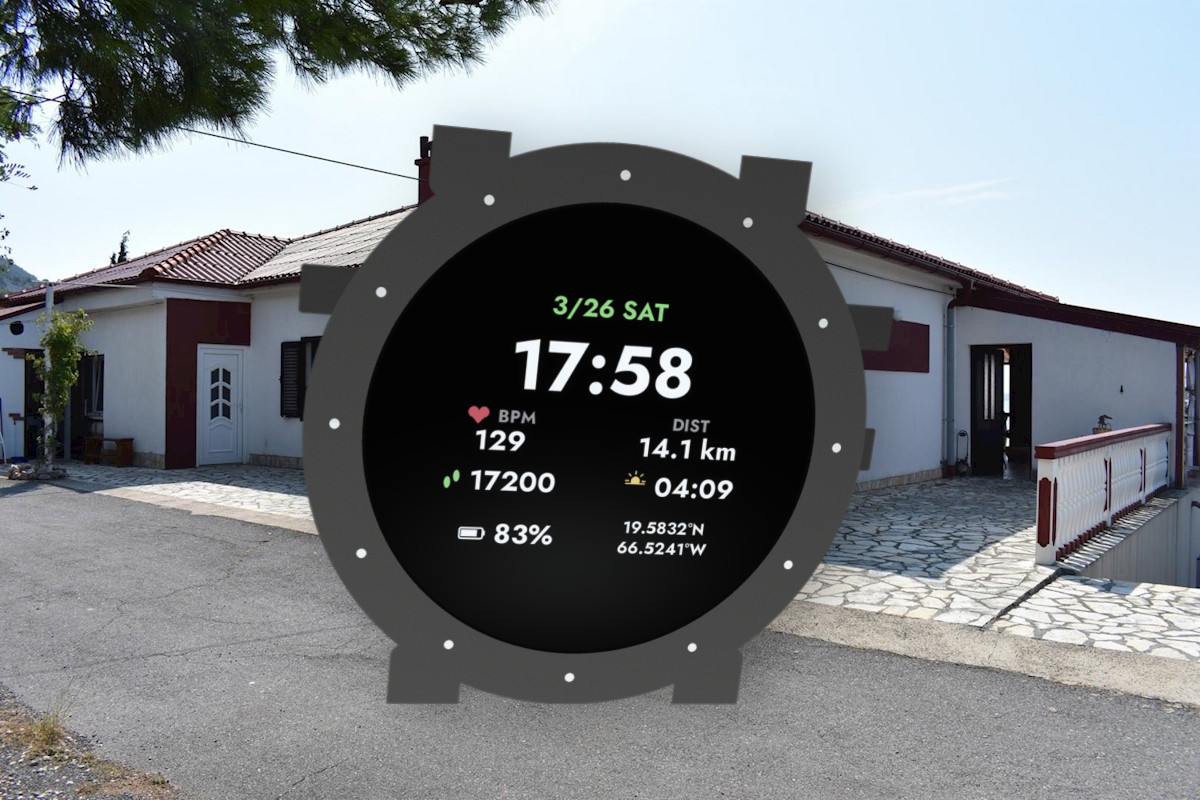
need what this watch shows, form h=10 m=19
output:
h=17 m=58
